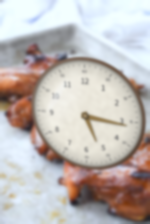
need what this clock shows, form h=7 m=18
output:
h=5 m=16
